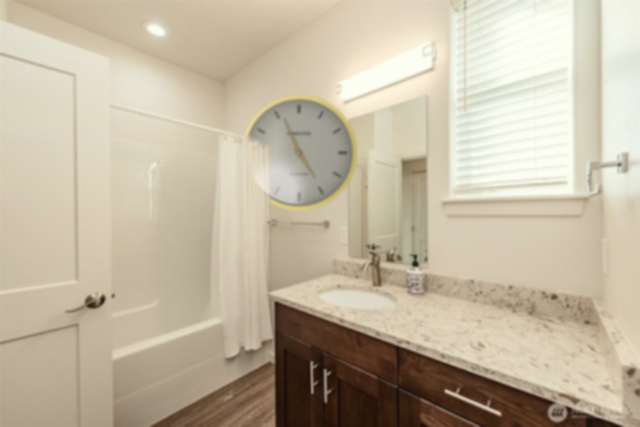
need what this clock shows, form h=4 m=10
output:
h=4 m=56
